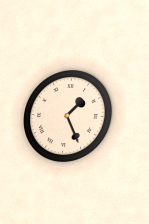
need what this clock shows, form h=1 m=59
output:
h=1 m=25
